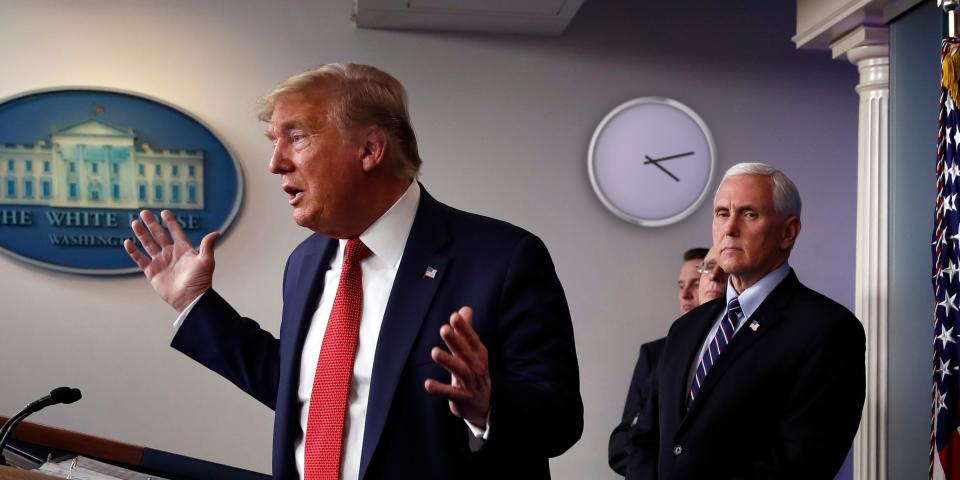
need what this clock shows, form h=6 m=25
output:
h=4 m=13
